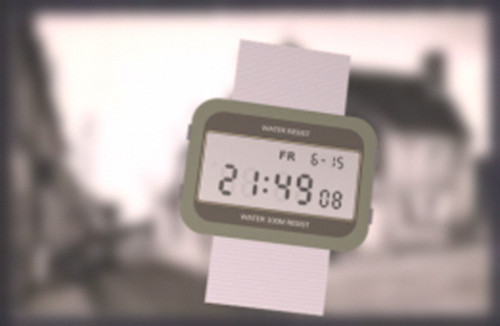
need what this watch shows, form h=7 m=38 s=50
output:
h=21 m=49 s=8
